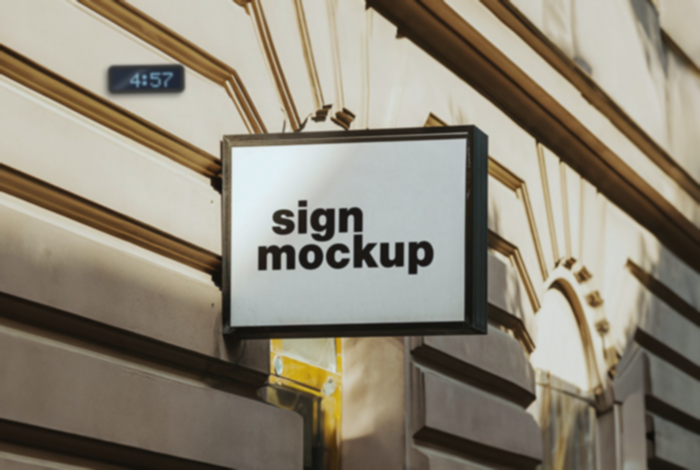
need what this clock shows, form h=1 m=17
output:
h=4 m=57
